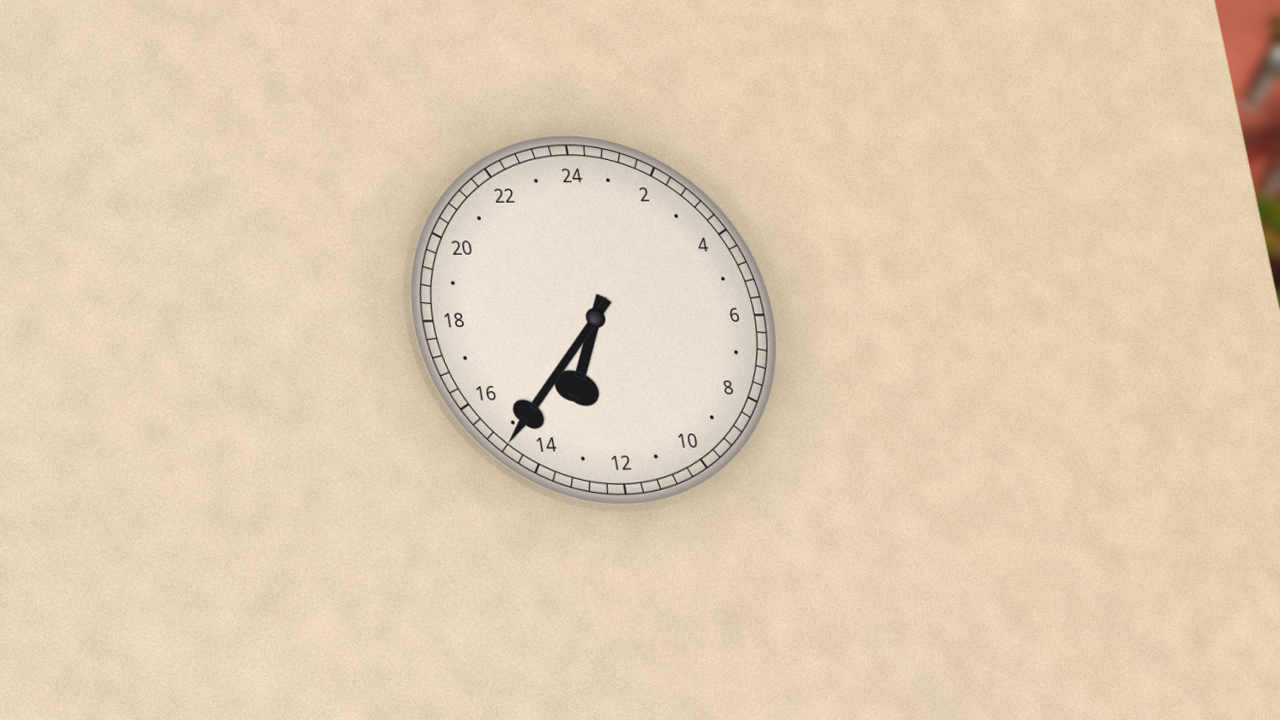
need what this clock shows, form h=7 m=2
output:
h=13 m=37
